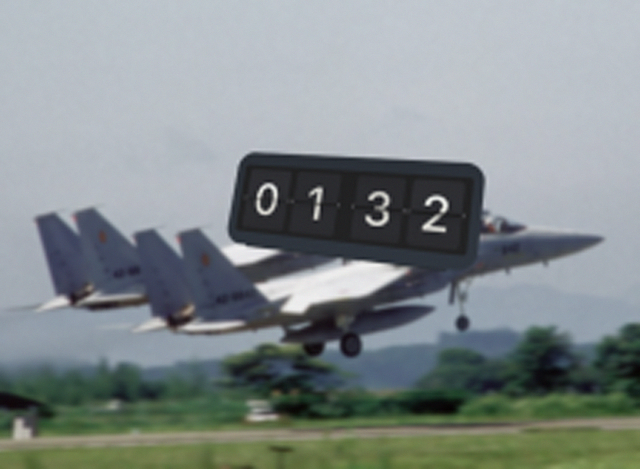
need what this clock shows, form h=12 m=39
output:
h=1 m=32
